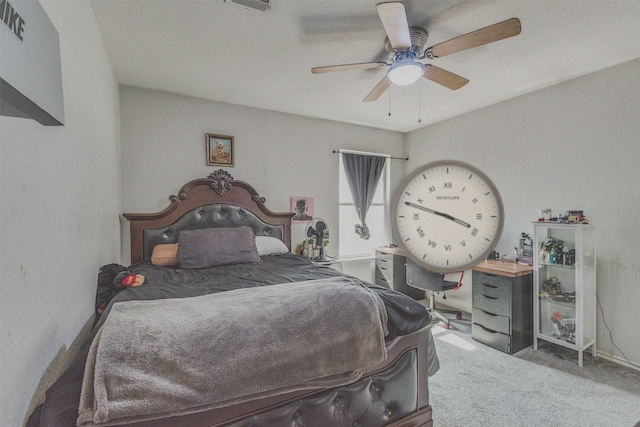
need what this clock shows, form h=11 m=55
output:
h=3 m=48
